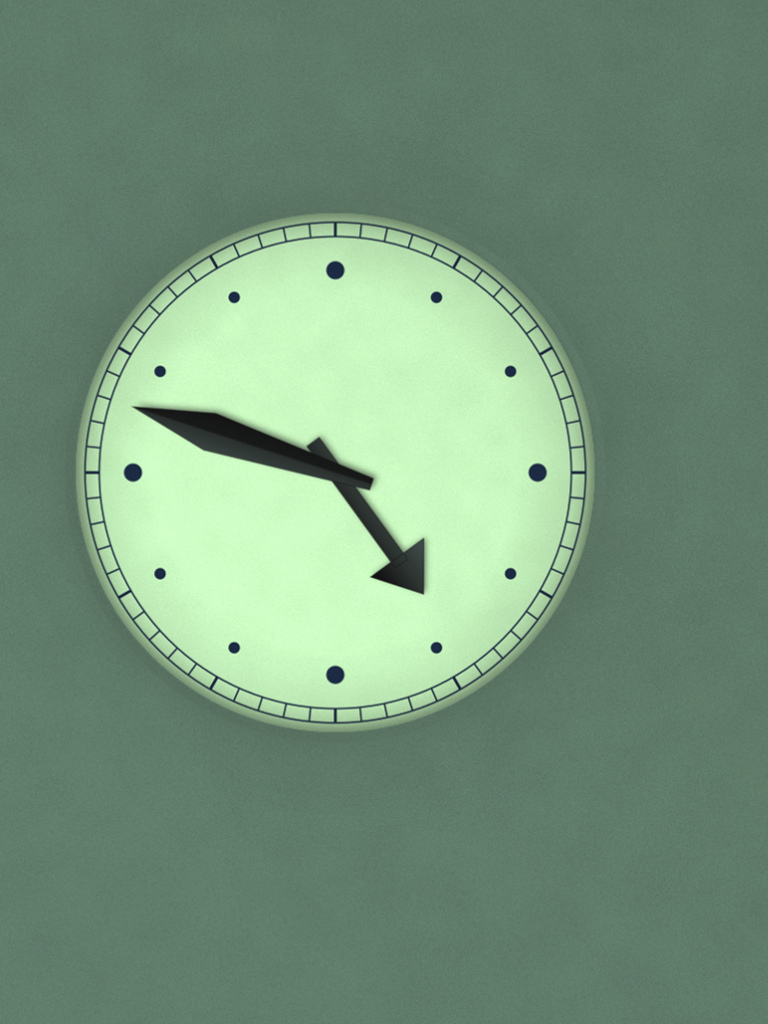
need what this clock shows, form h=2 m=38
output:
h=4 m=48
